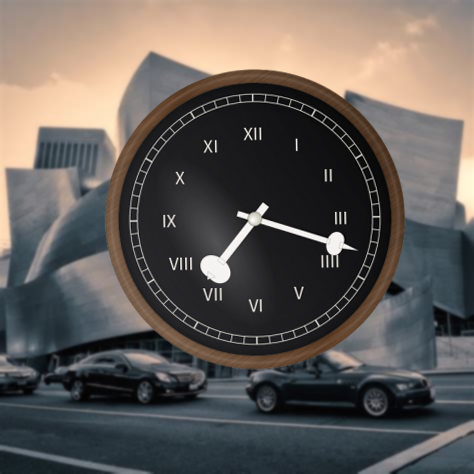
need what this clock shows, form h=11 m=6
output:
h=7 m=18
